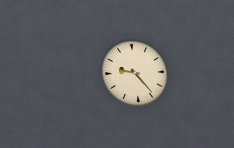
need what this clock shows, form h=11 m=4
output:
h=9 m=24
